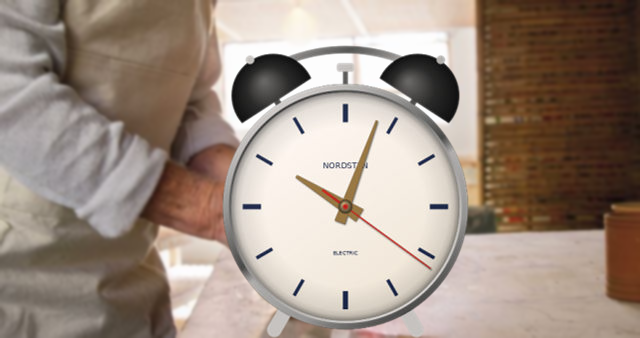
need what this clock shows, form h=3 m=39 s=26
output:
h=10 m=3 s=21
